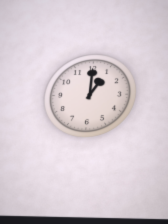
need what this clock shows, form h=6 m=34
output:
h=1 m=0
